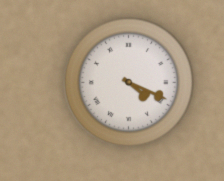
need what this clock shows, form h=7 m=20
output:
h=4 m=19
